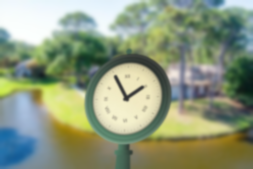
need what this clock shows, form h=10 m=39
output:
h=1 m=55
